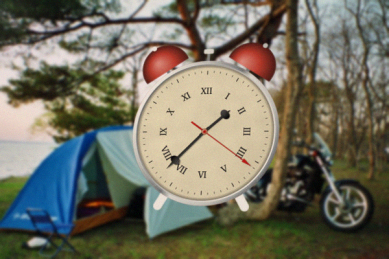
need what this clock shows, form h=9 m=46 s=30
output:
h=1 m=37 s=21
